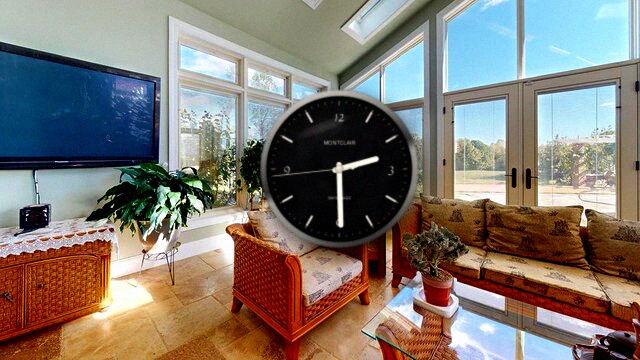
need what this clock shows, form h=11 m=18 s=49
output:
h=2 m=29 s=44
